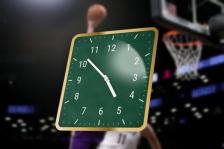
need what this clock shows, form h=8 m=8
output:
h=4 m=52
